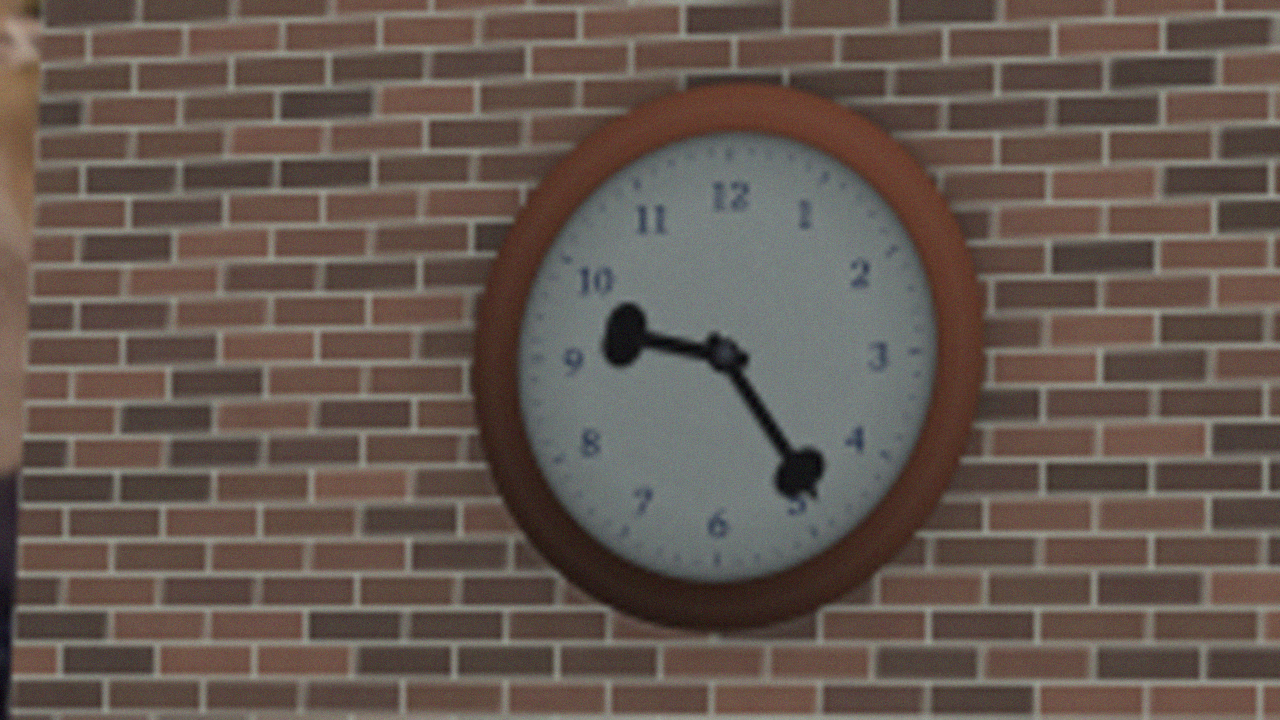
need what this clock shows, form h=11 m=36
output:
h=9 m=24
